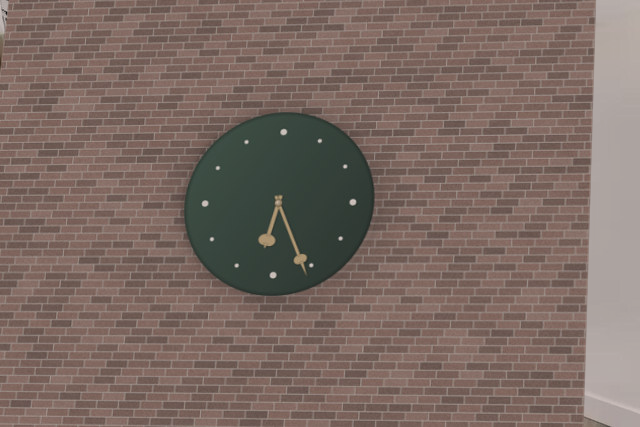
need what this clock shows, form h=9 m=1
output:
h=6 m=26
